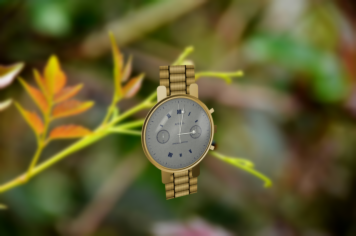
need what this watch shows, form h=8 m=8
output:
h=3 m=2
